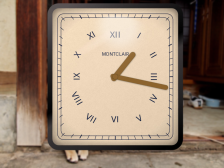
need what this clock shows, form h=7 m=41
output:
h=1 m=17
